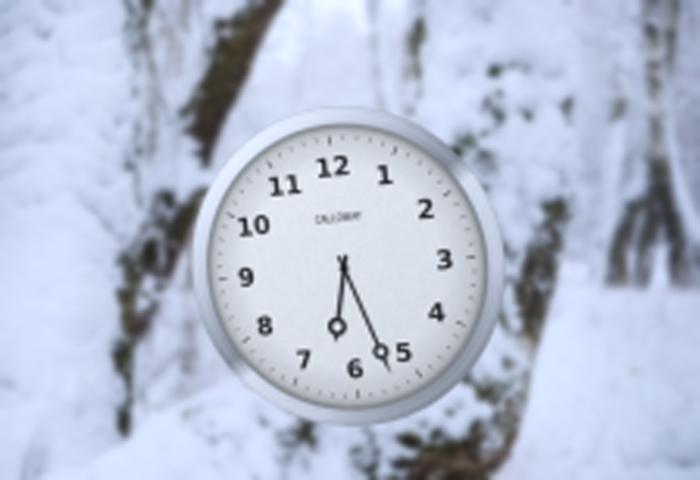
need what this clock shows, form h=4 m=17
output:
h=6 m=27
